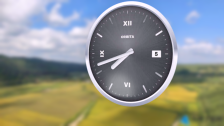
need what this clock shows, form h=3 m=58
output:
h=7 m=42
